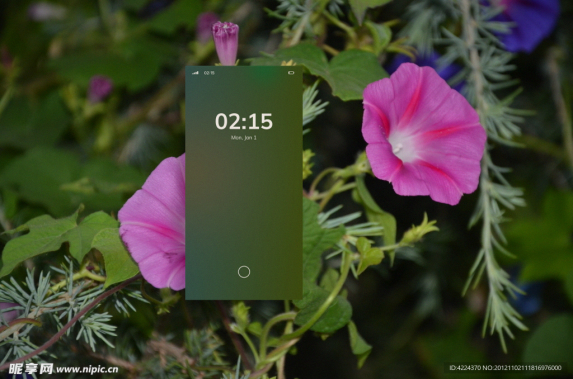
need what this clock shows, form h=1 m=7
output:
h=2 m=15
